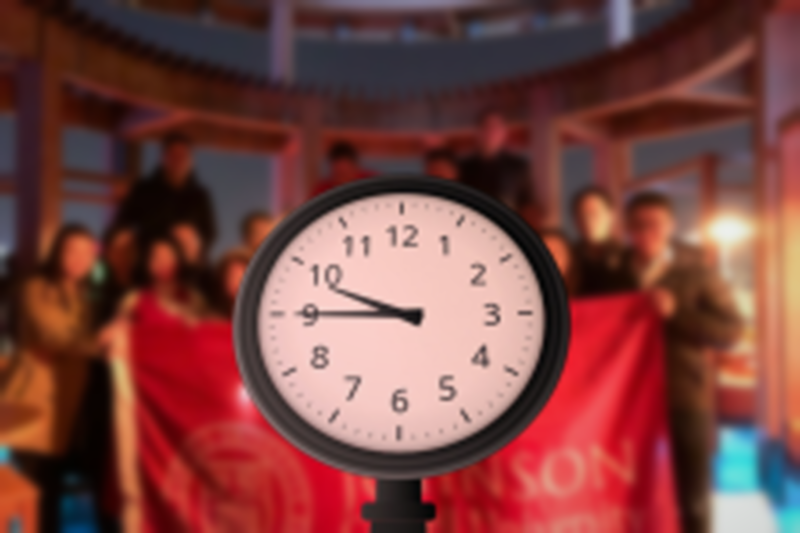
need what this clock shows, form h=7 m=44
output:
h=9 m=45
